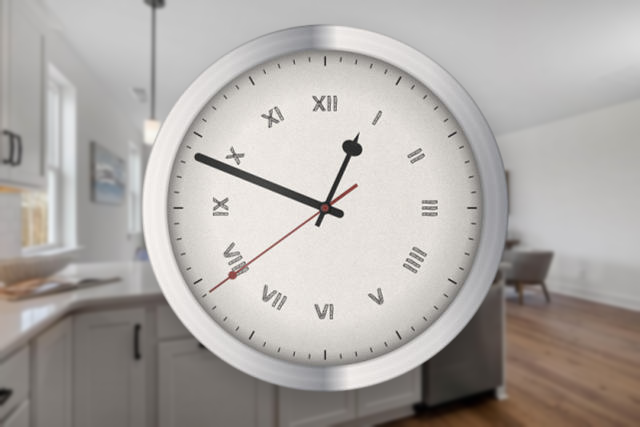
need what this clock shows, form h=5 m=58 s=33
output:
h=12 m=48 s=39
